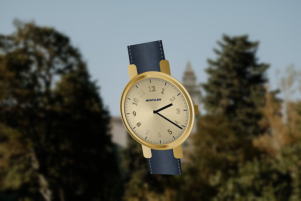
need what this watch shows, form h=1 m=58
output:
h=2 m=21
